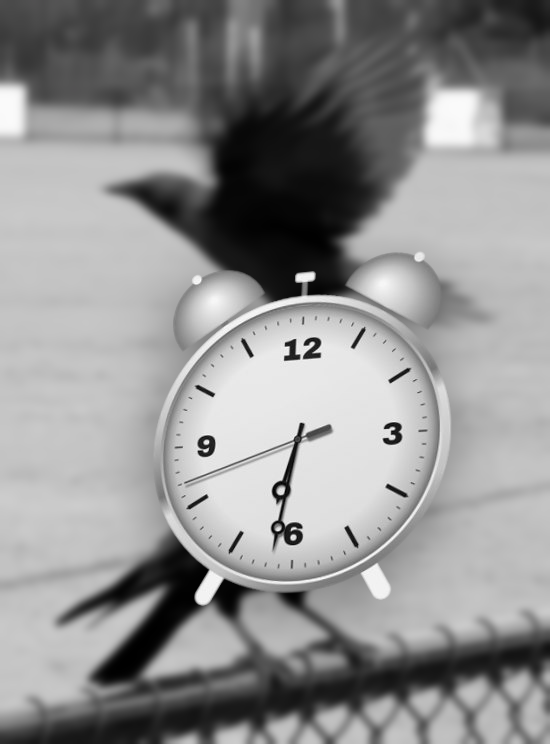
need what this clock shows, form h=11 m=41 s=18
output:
h=6 m=31 s=42
